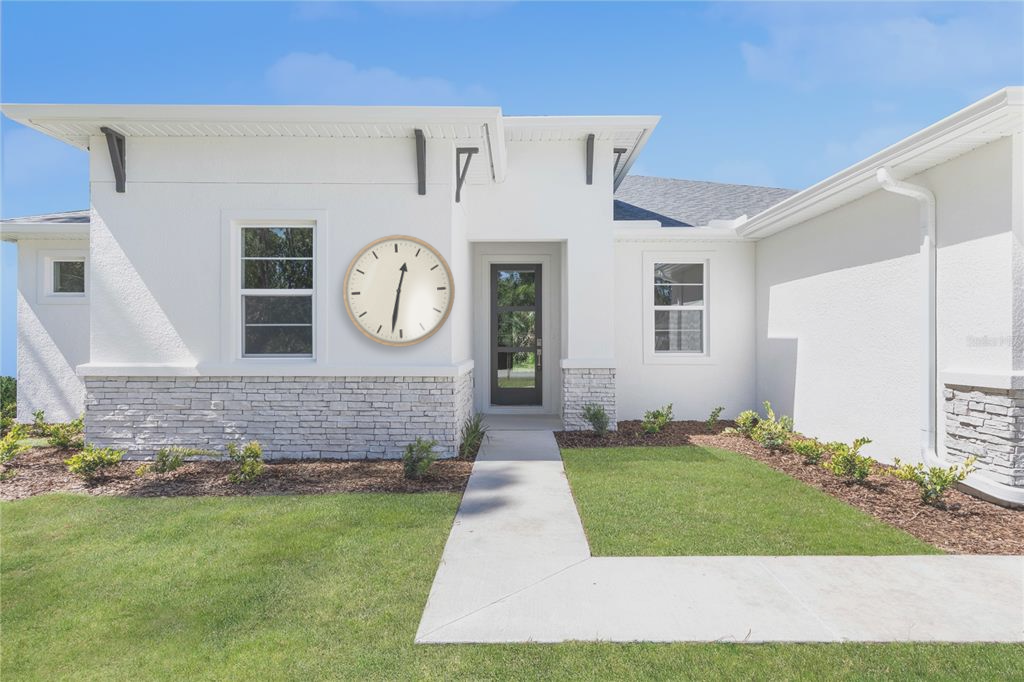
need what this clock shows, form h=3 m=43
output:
h=12 m=32
